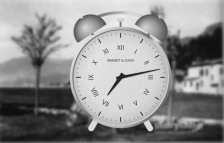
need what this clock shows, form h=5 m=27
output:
h=7 m=13
